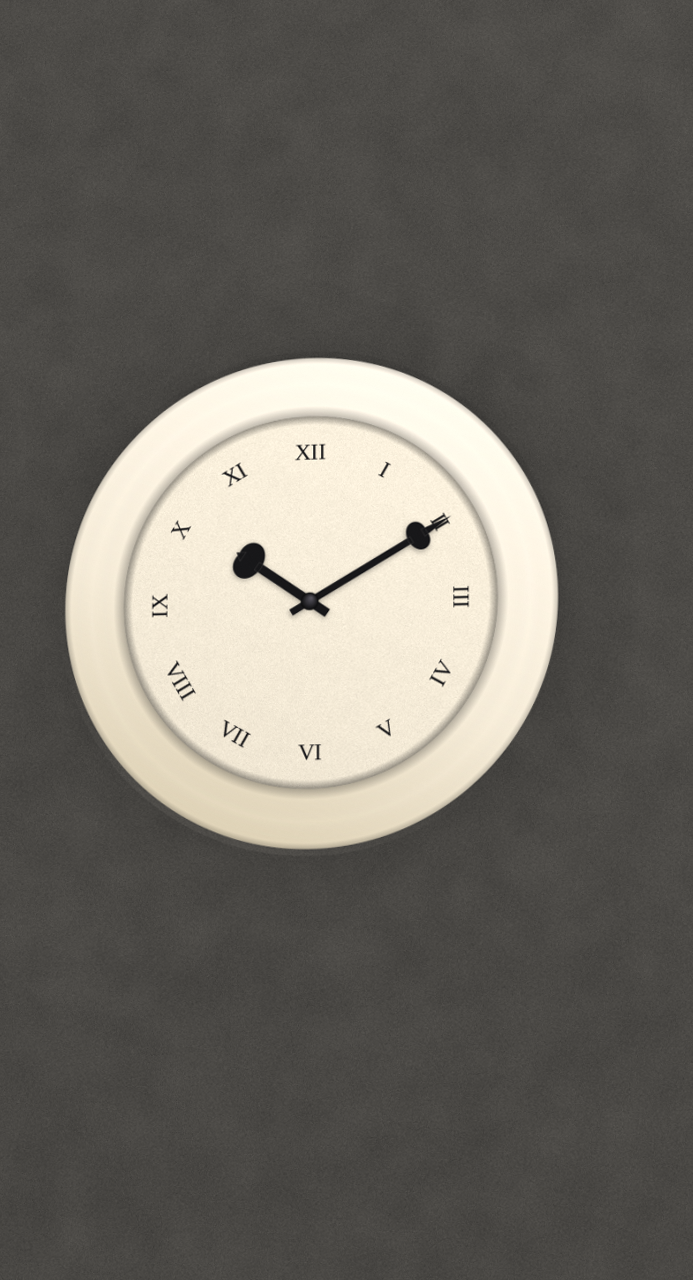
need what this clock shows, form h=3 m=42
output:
h=10 m=10
